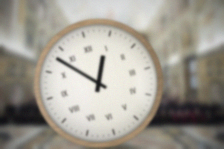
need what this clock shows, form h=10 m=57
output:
h=12 m=53
